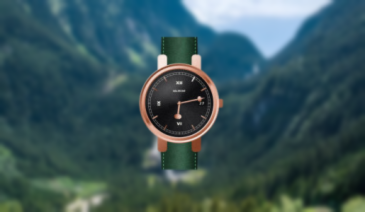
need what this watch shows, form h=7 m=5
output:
h=6 m=13
